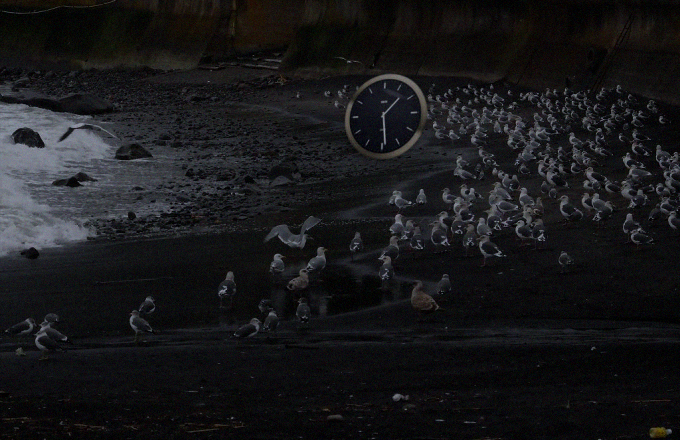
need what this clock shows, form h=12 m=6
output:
h=1 m=29
